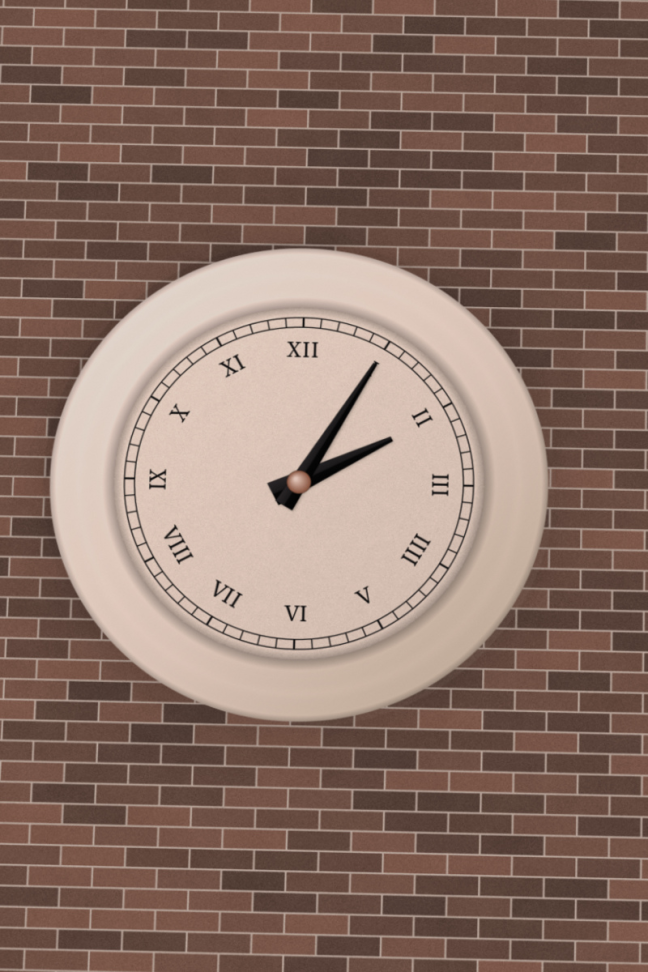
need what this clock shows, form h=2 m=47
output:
h=2 m=5
